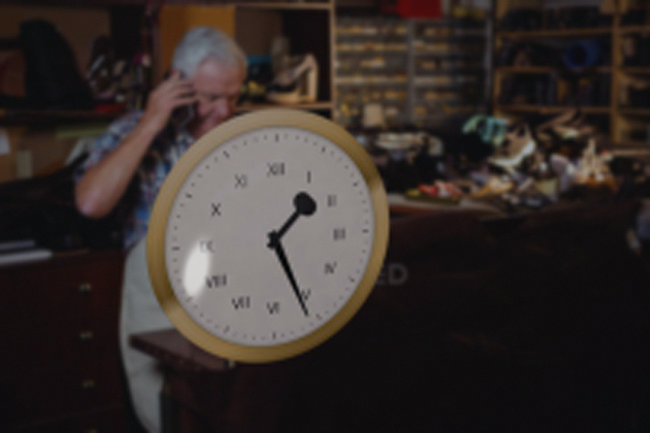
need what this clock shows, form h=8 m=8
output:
h=1 m=26
